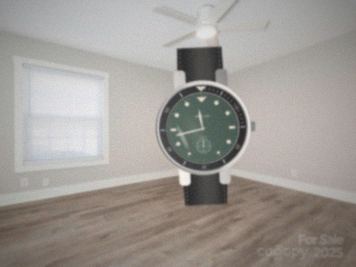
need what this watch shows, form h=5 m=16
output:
h=11 m=43
